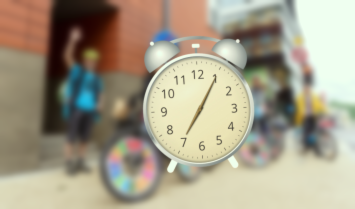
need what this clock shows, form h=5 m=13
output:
h=7 m=5
